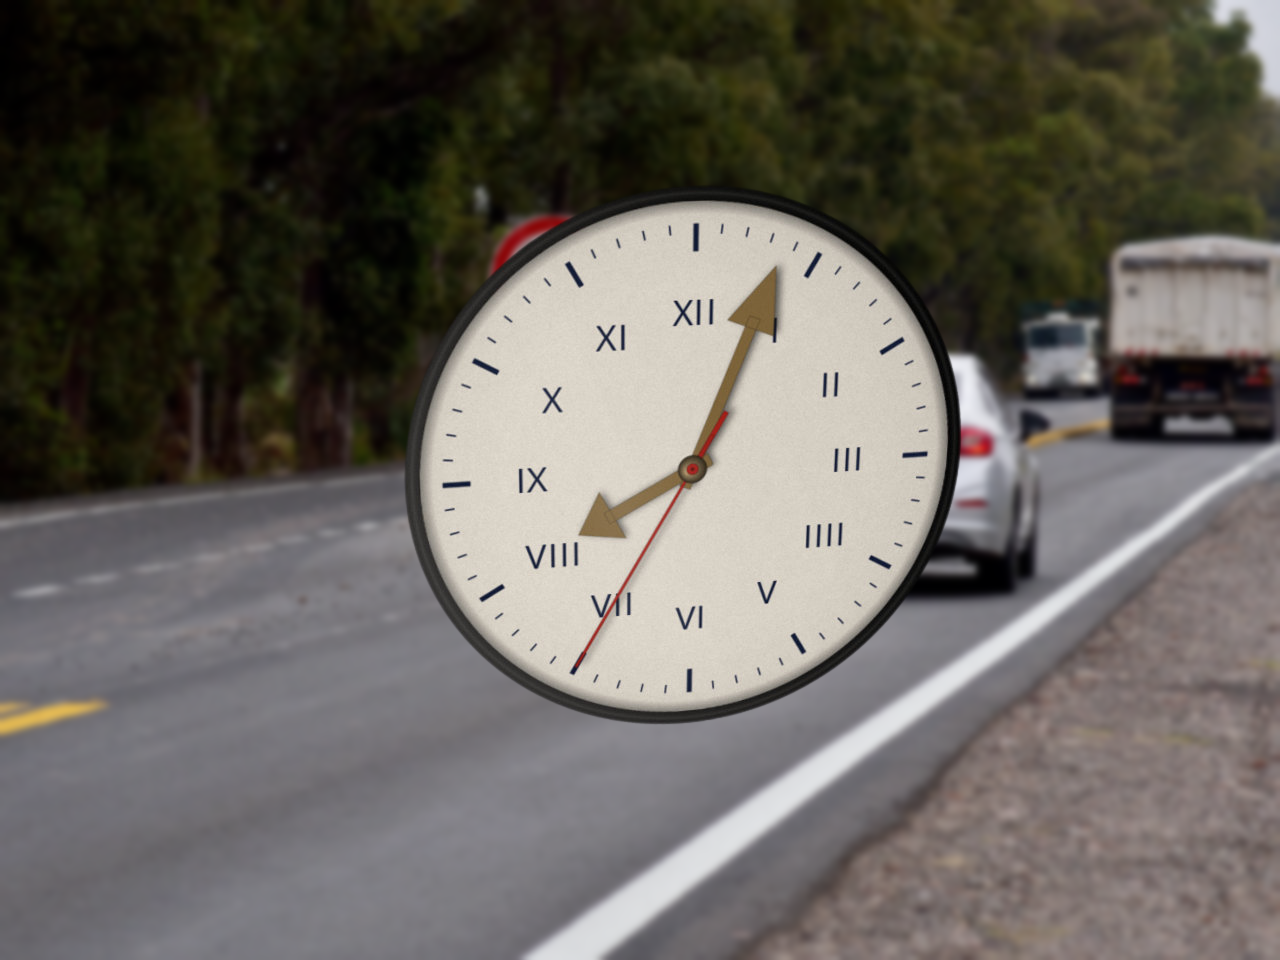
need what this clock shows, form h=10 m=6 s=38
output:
h=8 m=3 s=35
